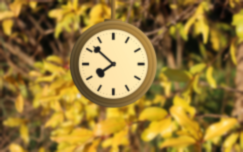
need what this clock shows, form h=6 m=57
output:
h=7 m=52
